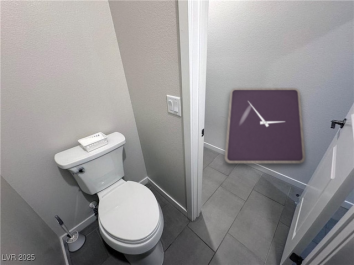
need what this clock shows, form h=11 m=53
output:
h=2 m=54
